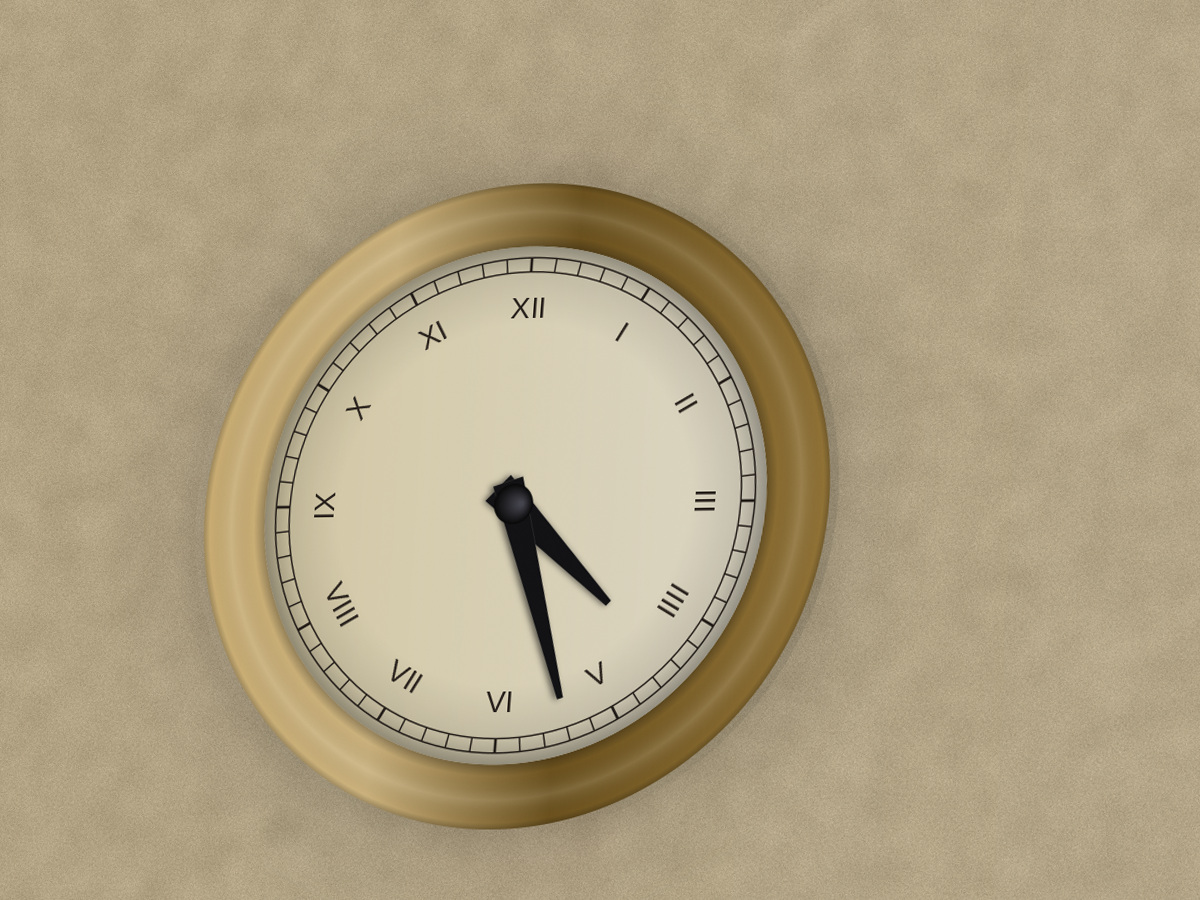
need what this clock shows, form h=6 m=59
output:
h=4 m=27
